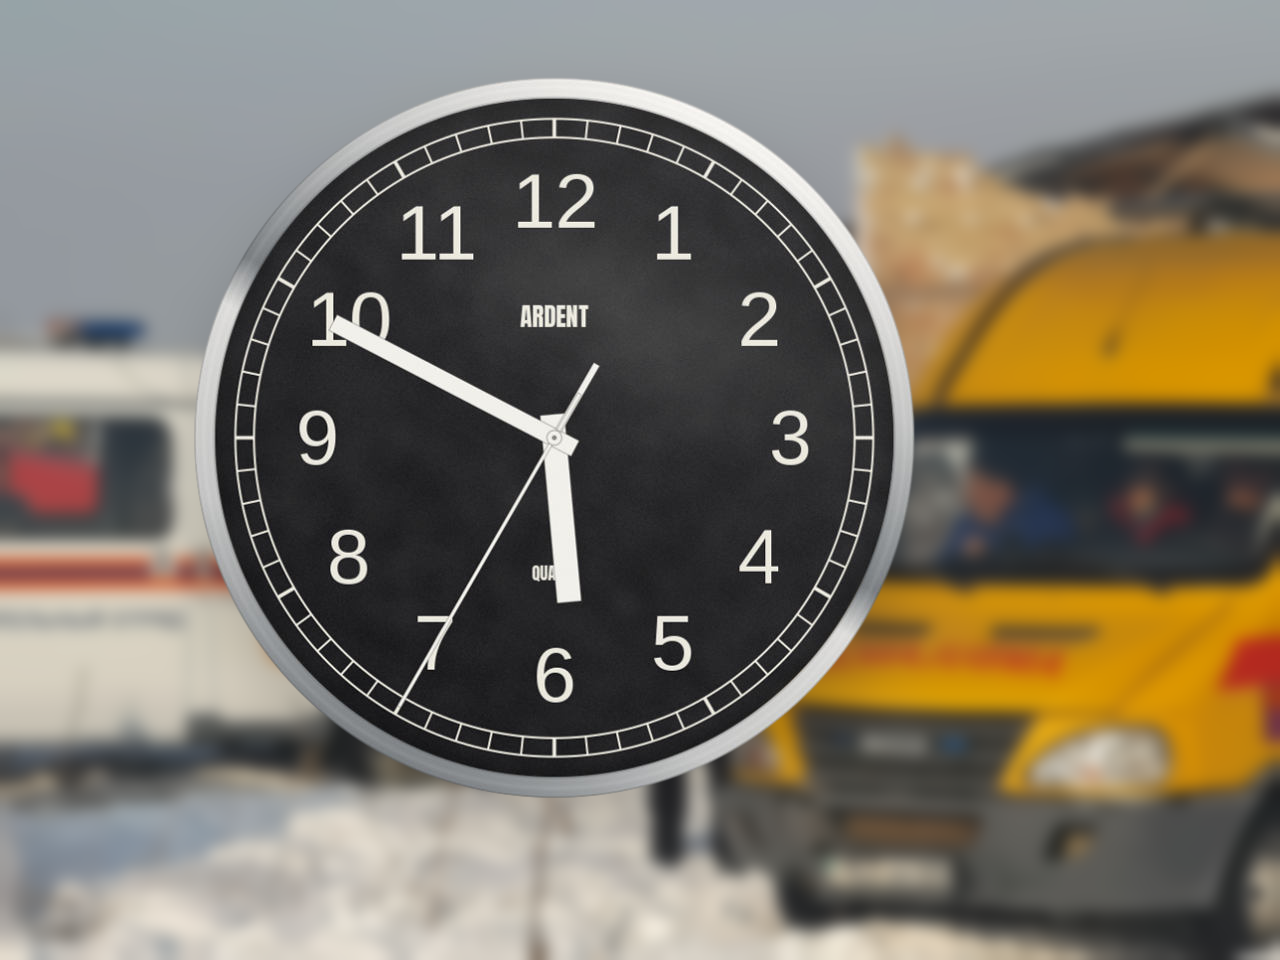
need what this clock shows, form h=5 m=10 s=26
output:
h=5 m=49 s=35
